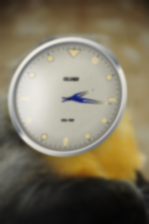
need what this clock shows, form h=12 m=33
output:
h=2 m=16
